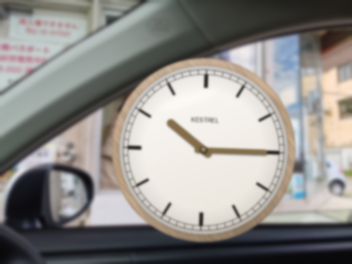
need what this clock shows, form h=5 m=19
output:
h=10 m=15
